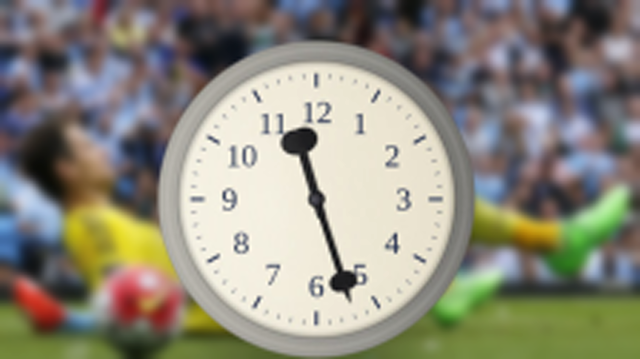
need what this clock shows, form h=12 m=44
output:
h=11 m=27
